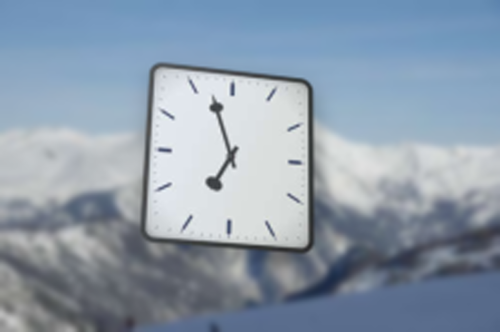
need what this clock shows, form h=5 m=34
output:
h=6 m=57
